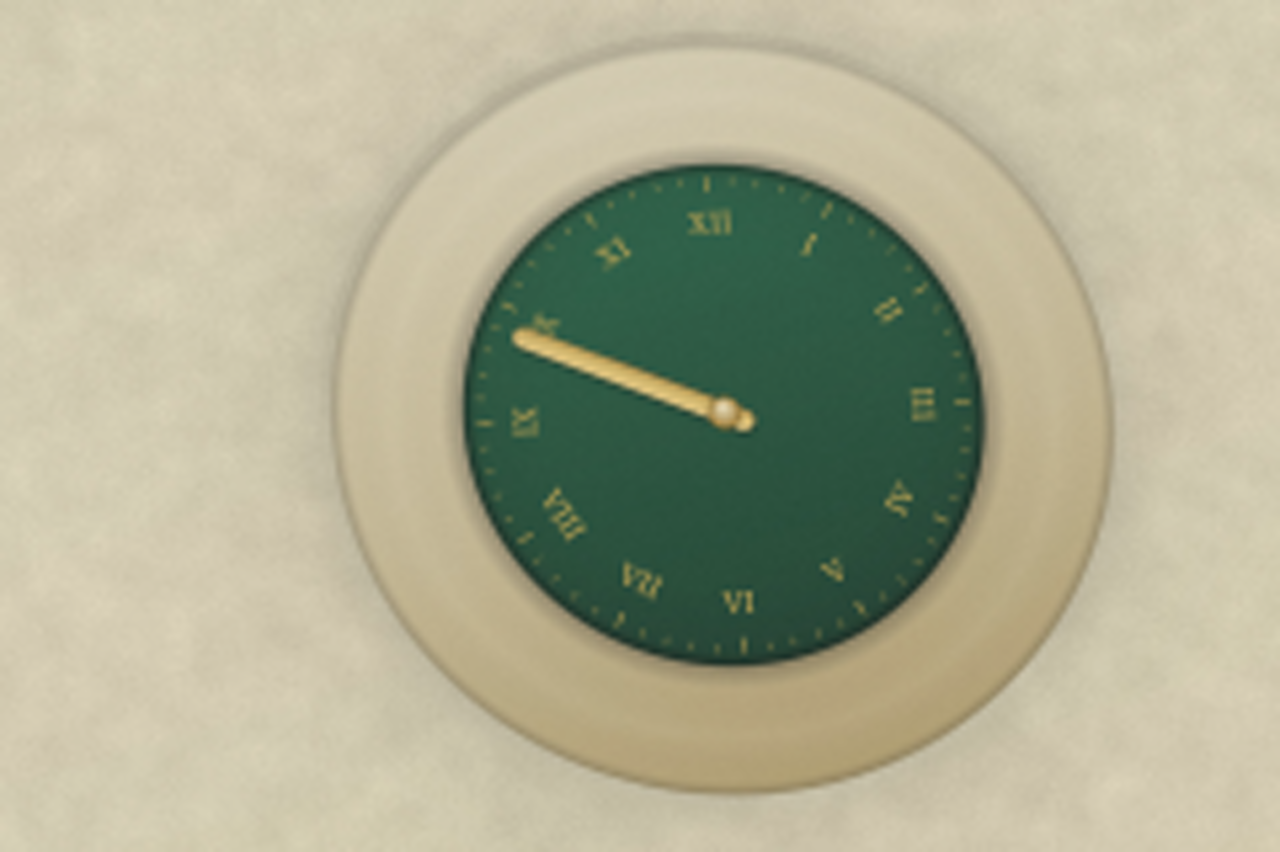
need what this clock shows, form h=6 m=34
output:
h=9 m=49
